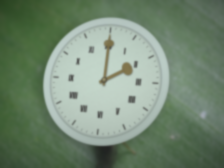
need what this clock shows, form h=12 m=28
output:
h=2 m=0
